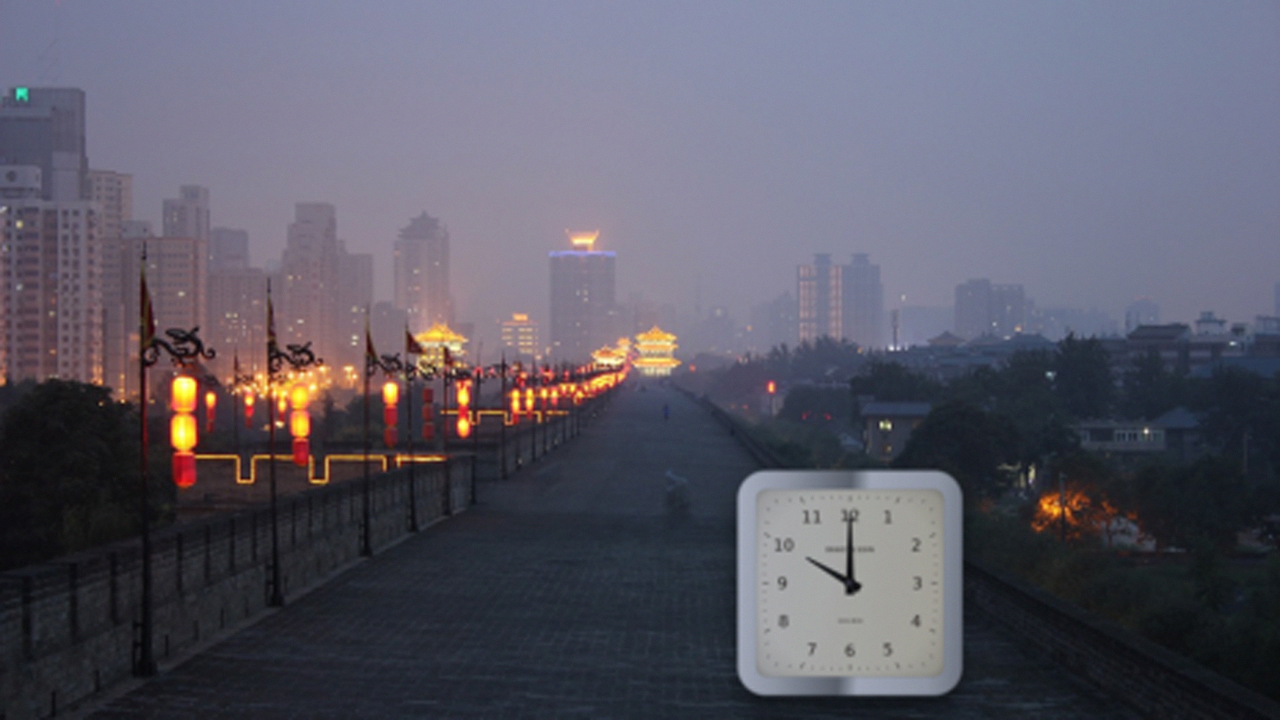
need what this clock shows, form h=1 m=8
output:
h=10 m=0
